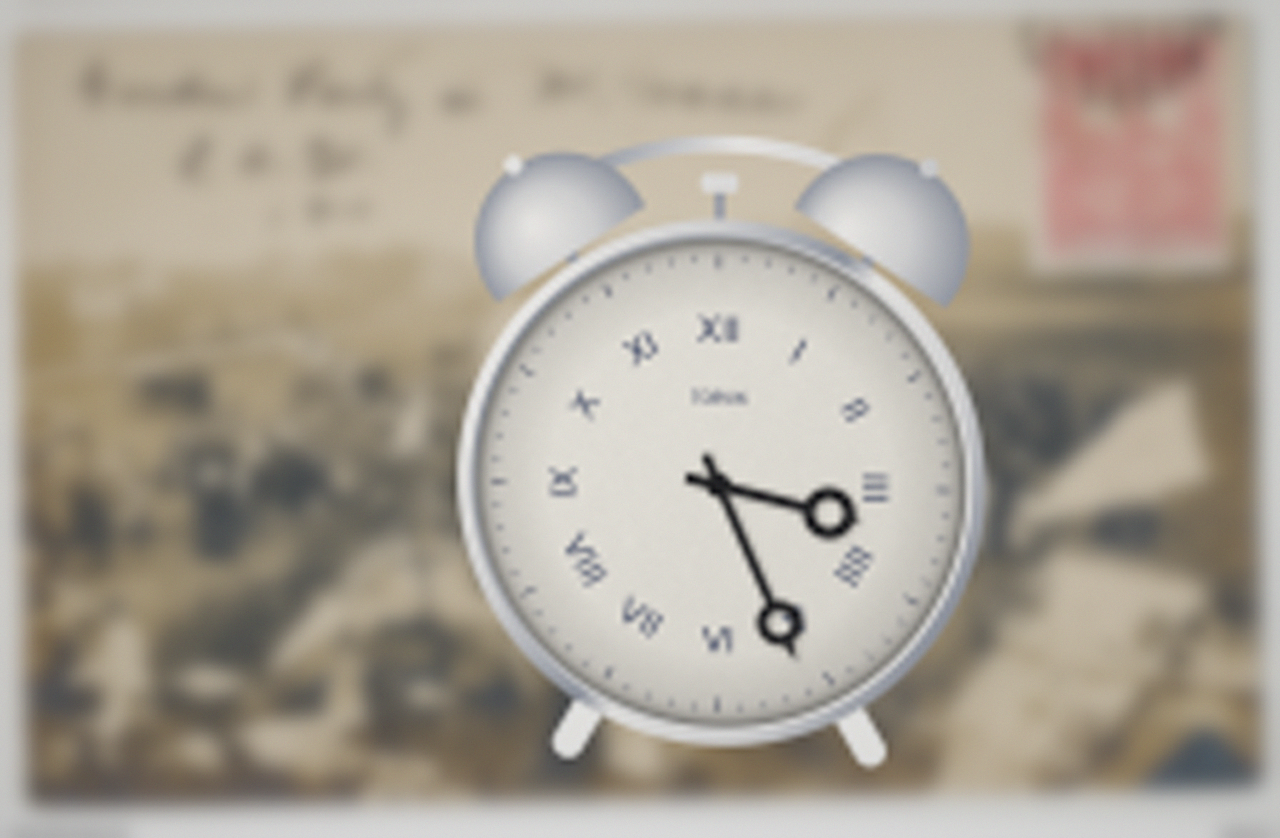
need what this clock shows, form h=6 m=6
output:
h=3 m=26
